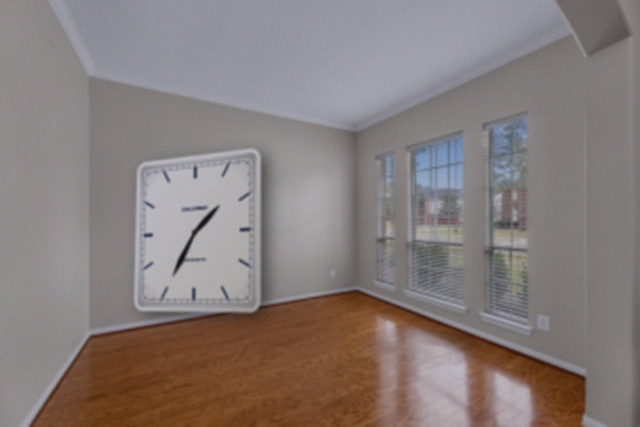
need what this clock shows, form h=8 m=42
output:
h=1 m=35
